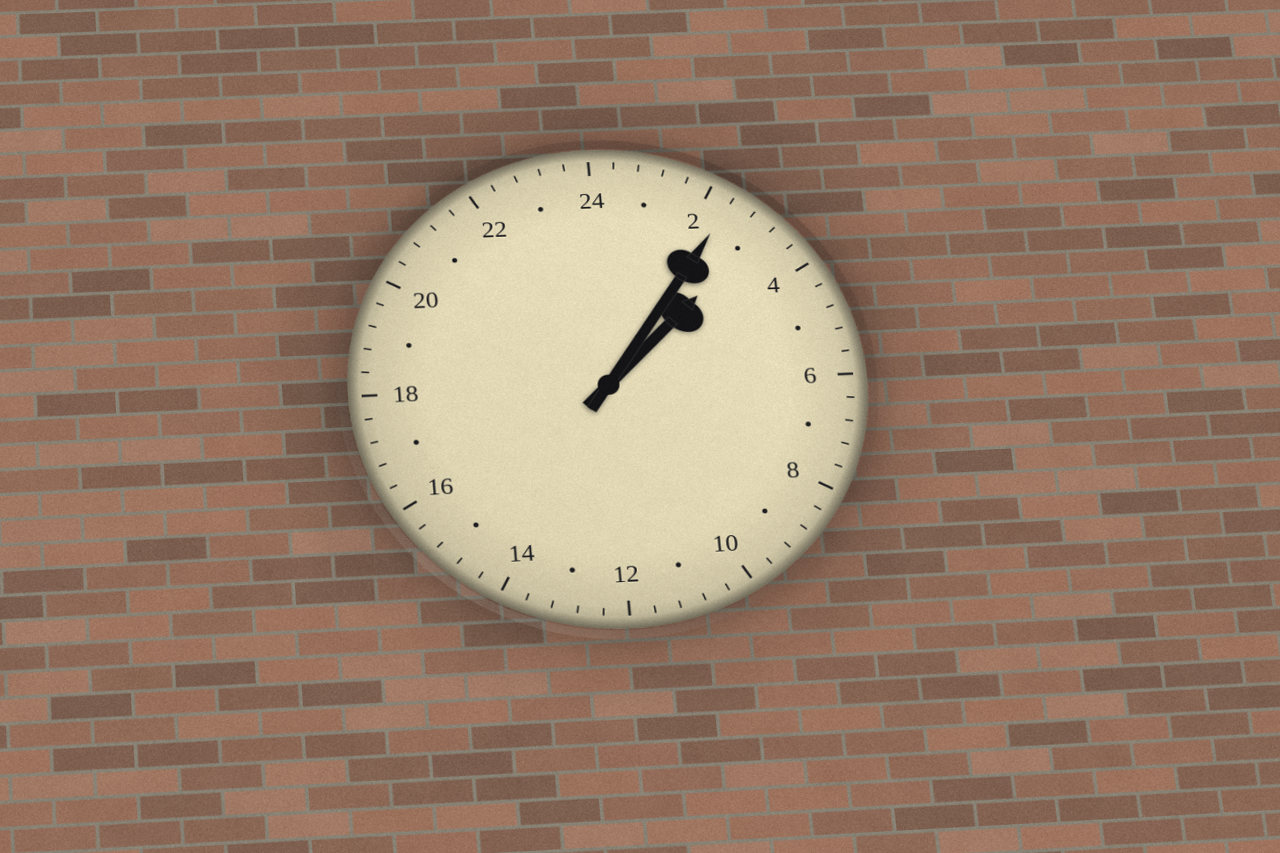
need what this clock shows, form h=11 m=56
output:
h=3 m=6
